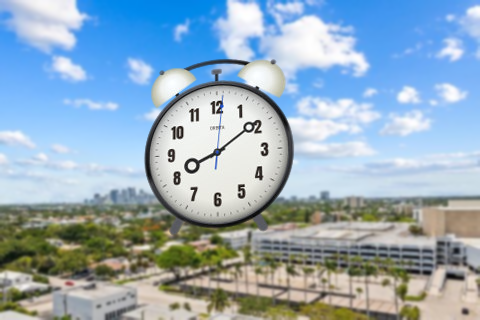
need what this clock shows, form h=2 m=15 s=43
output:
h=8 m=9 s=1
